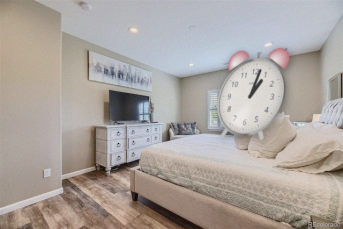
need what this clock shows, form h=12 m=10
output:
h=1 m=2
